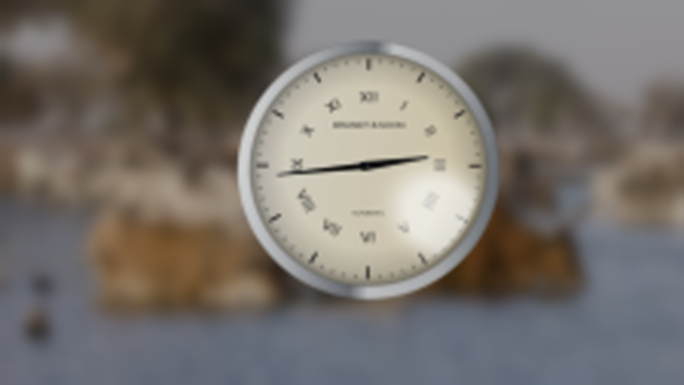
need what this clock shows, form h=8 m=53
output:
h=2 m=44
